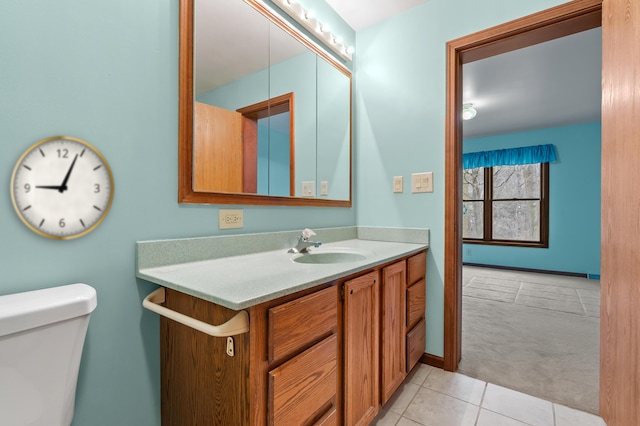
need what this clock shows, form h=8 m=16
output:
h=9 m=4
